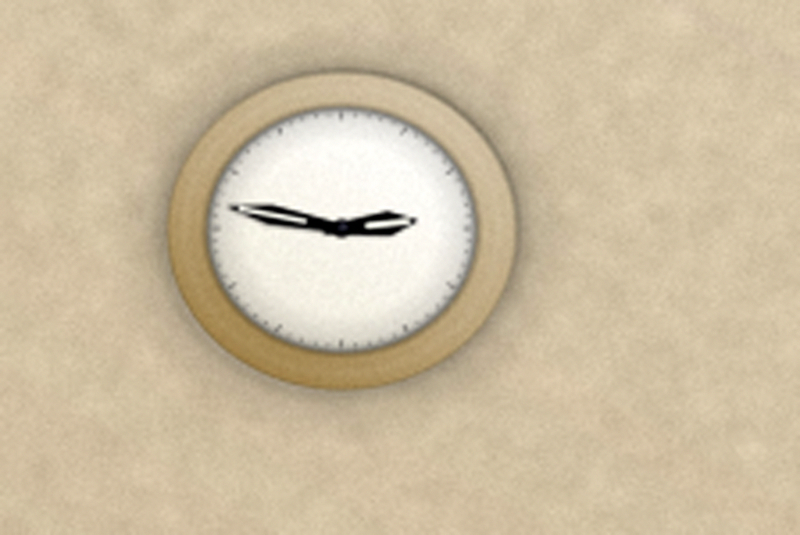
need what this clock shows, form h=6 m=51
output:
h=2 m=47
